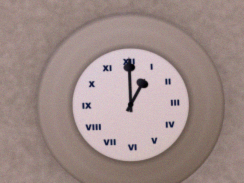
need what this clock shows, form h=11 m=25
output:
h=1 m=0
